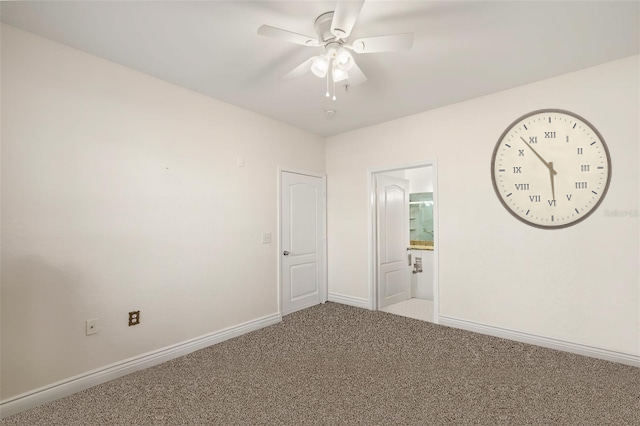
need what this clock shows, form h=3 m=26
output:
h=5 m=53
